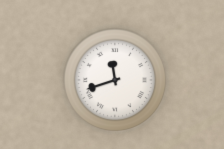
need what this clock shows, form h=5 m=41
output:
h=11 m=42
